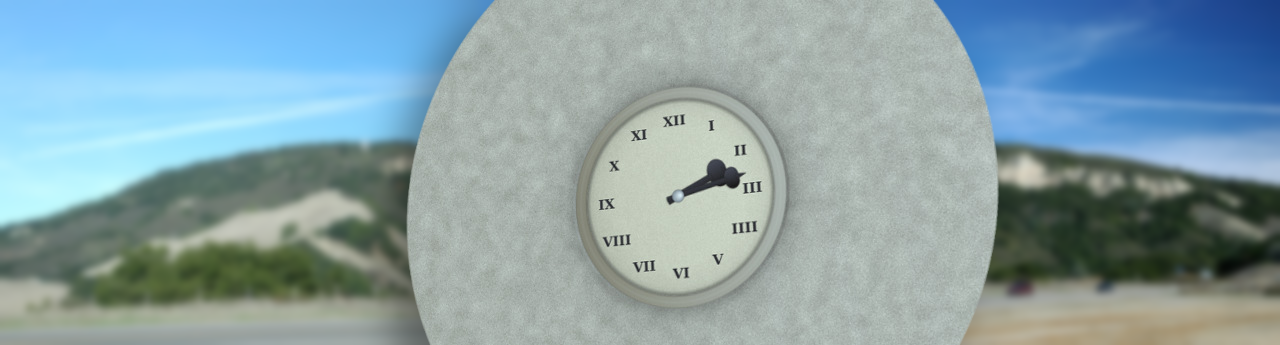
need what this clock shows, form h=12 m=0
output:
h=2 m=13
